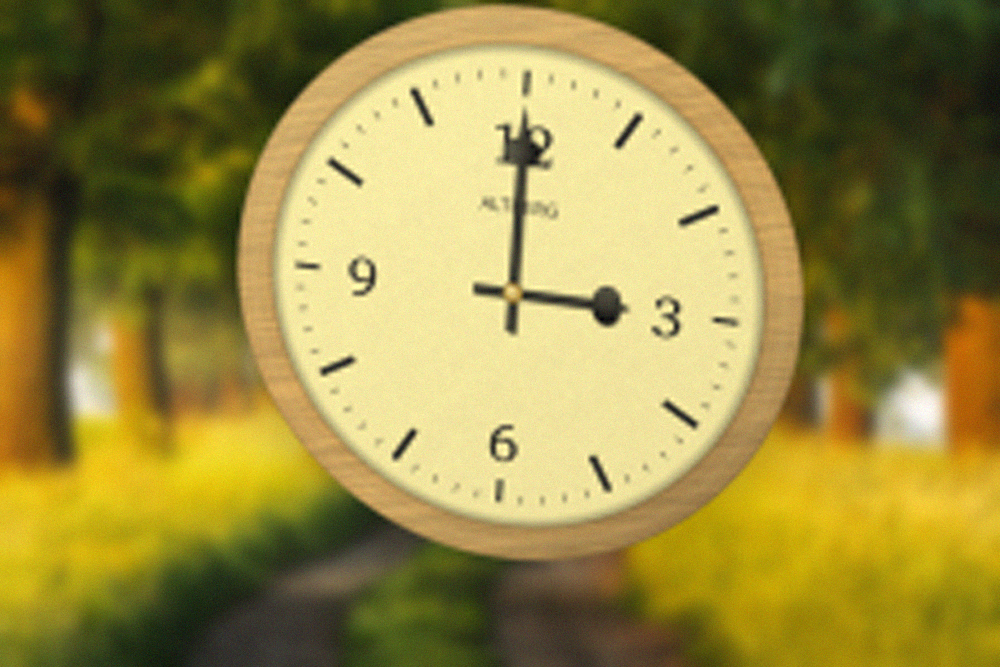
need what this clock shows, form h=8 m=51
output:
h=3 m=0
